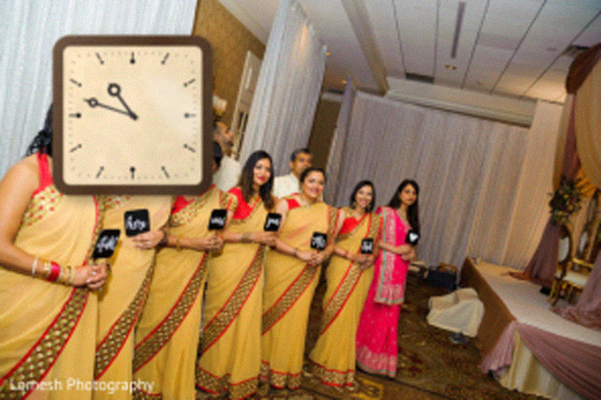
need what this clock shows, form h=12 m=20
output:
h=10 m=48
